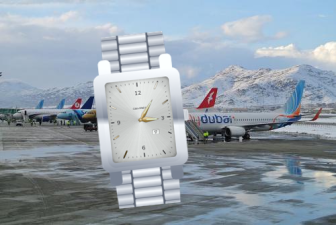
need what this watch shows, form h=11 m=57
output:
h=3 m=6
